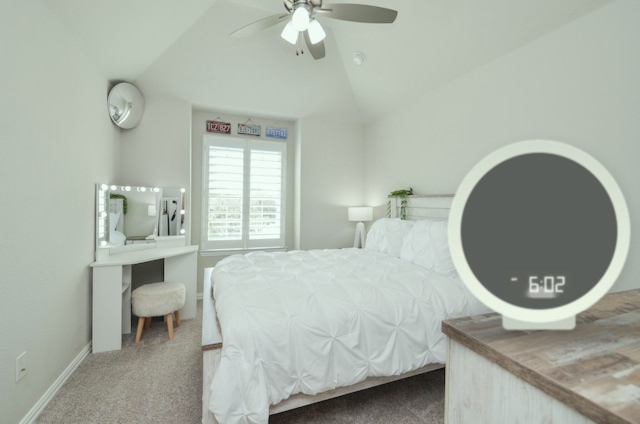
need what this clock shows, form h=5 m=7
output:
h=6 m=2
